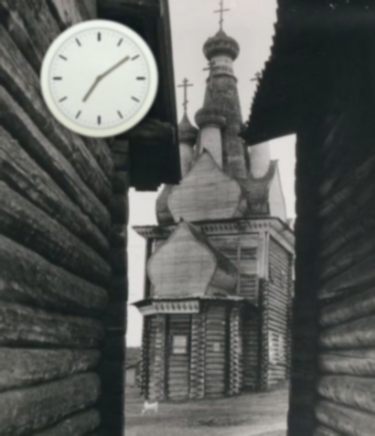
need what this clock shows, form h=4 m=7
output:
h=7 m=9
